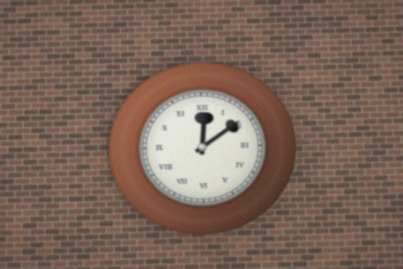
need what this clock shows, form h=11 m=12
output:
h=12 m=9
